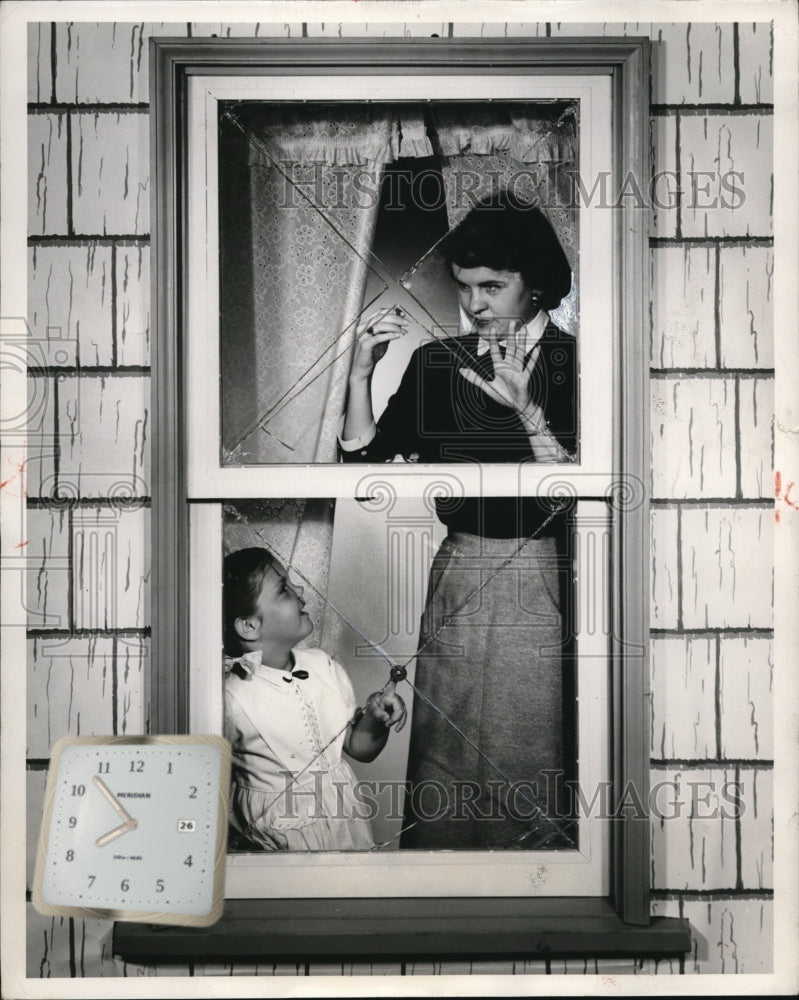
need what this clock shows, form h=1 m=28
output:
h=7 m=53
